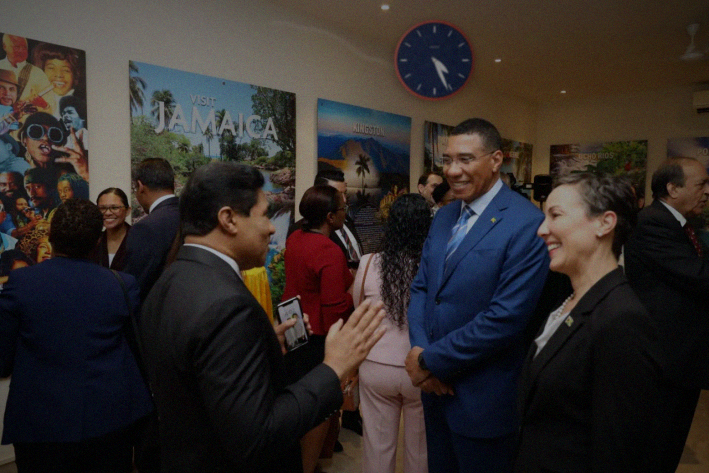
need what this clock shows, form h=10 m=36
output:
h=4 m=26
